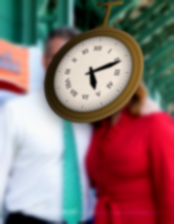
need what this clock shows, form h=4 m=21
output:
h=5 m=11
